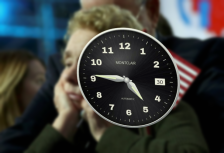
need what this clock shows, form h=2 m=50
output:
h=4 m=46
